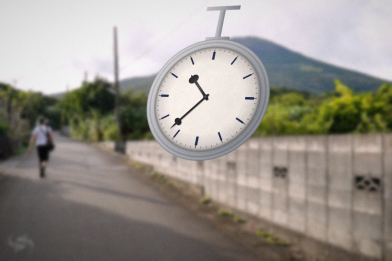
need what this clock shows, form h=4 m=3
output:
h=10 m=37
